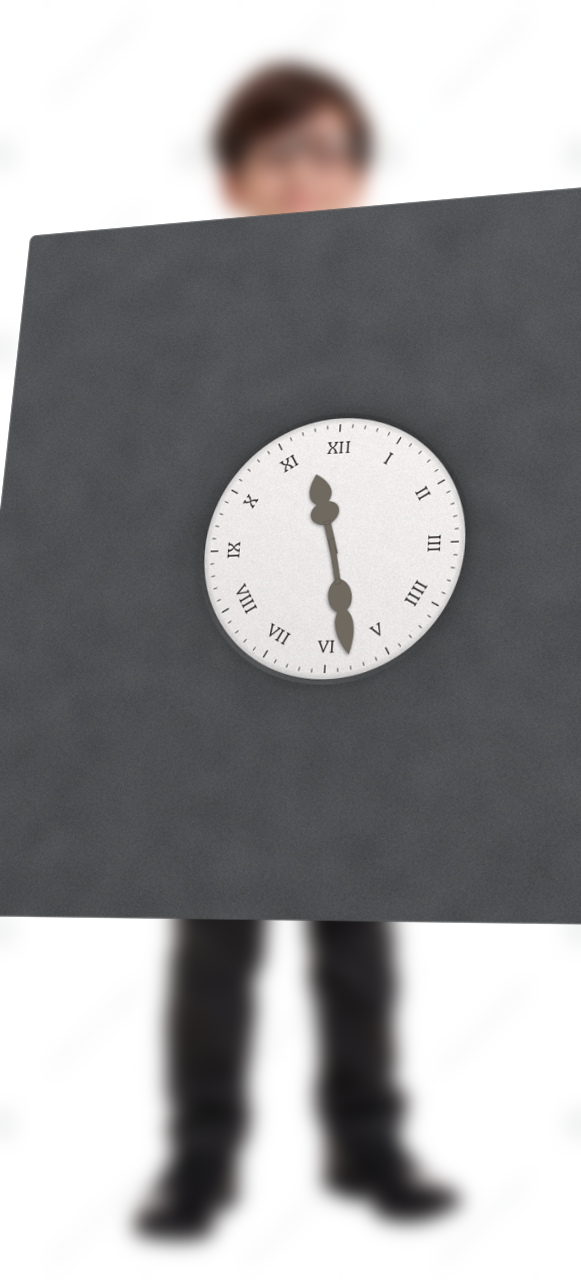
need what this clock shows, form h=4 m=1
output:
h=11 m=28
